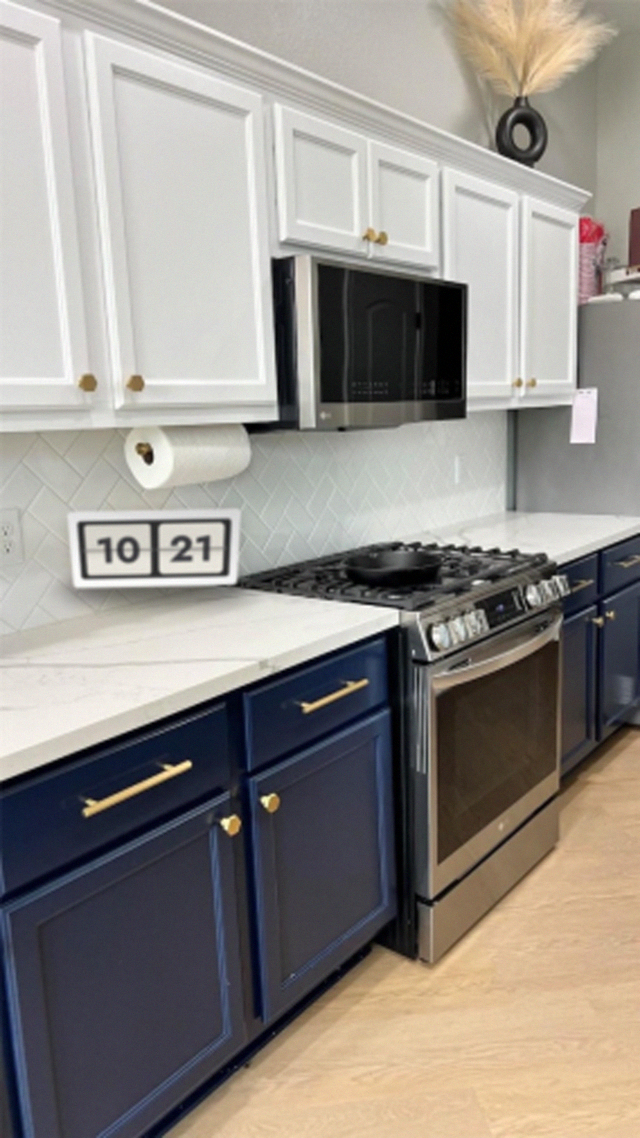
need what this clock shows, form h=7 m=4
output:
h=10 m=21
